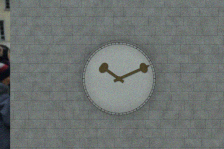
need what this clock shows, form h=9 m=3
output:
h=10 m=11
